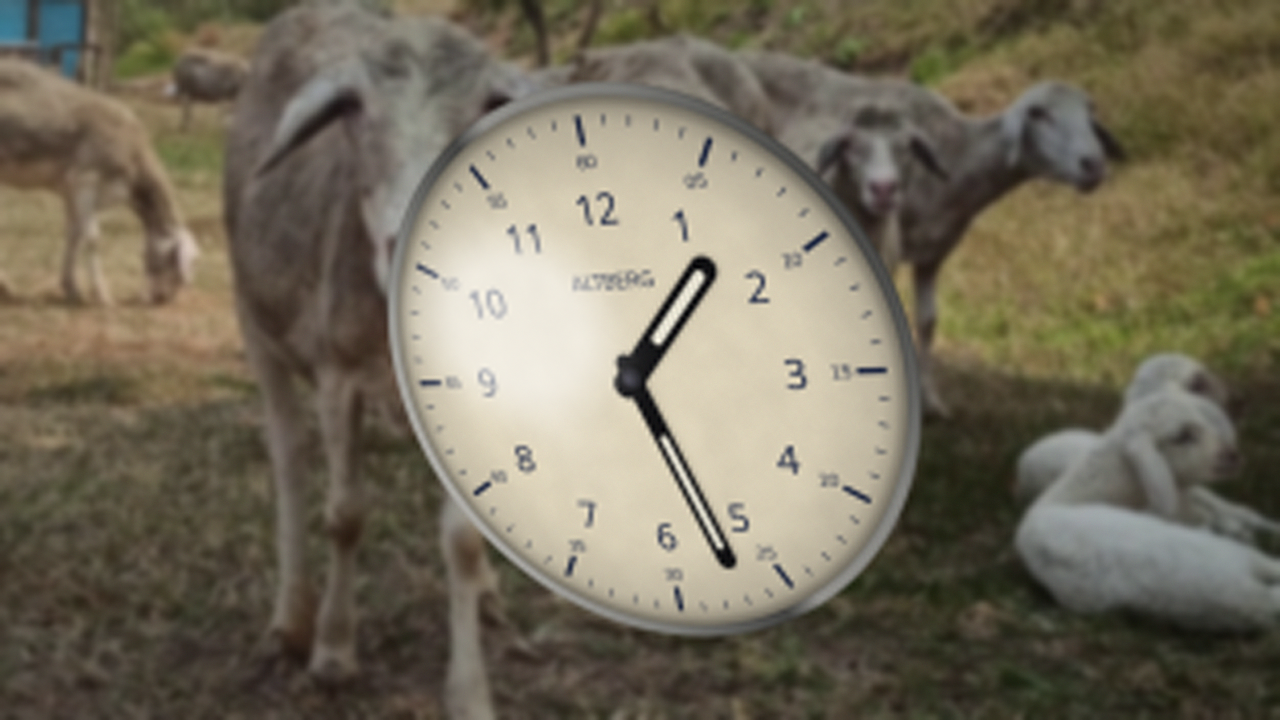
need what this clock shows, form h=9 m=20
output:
h=1 m=27
